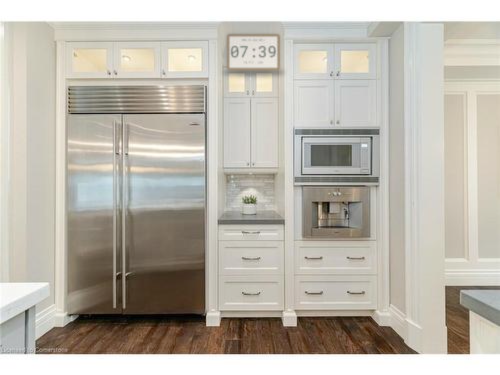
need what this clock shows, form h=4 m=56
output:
h=7 m=39
